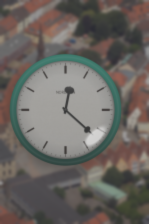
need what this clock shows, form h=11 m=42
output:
h=12 m=22
